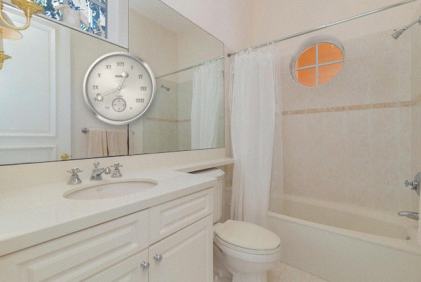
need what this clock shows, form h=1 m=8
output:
h=12 m=41
